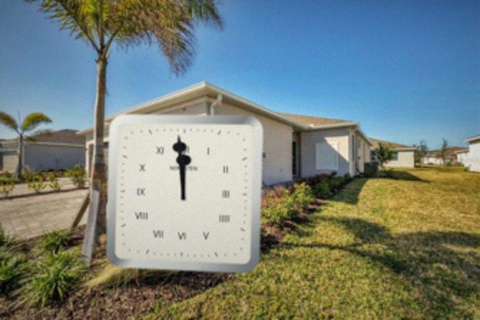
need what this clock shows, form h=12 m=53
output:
h=11 m=59
